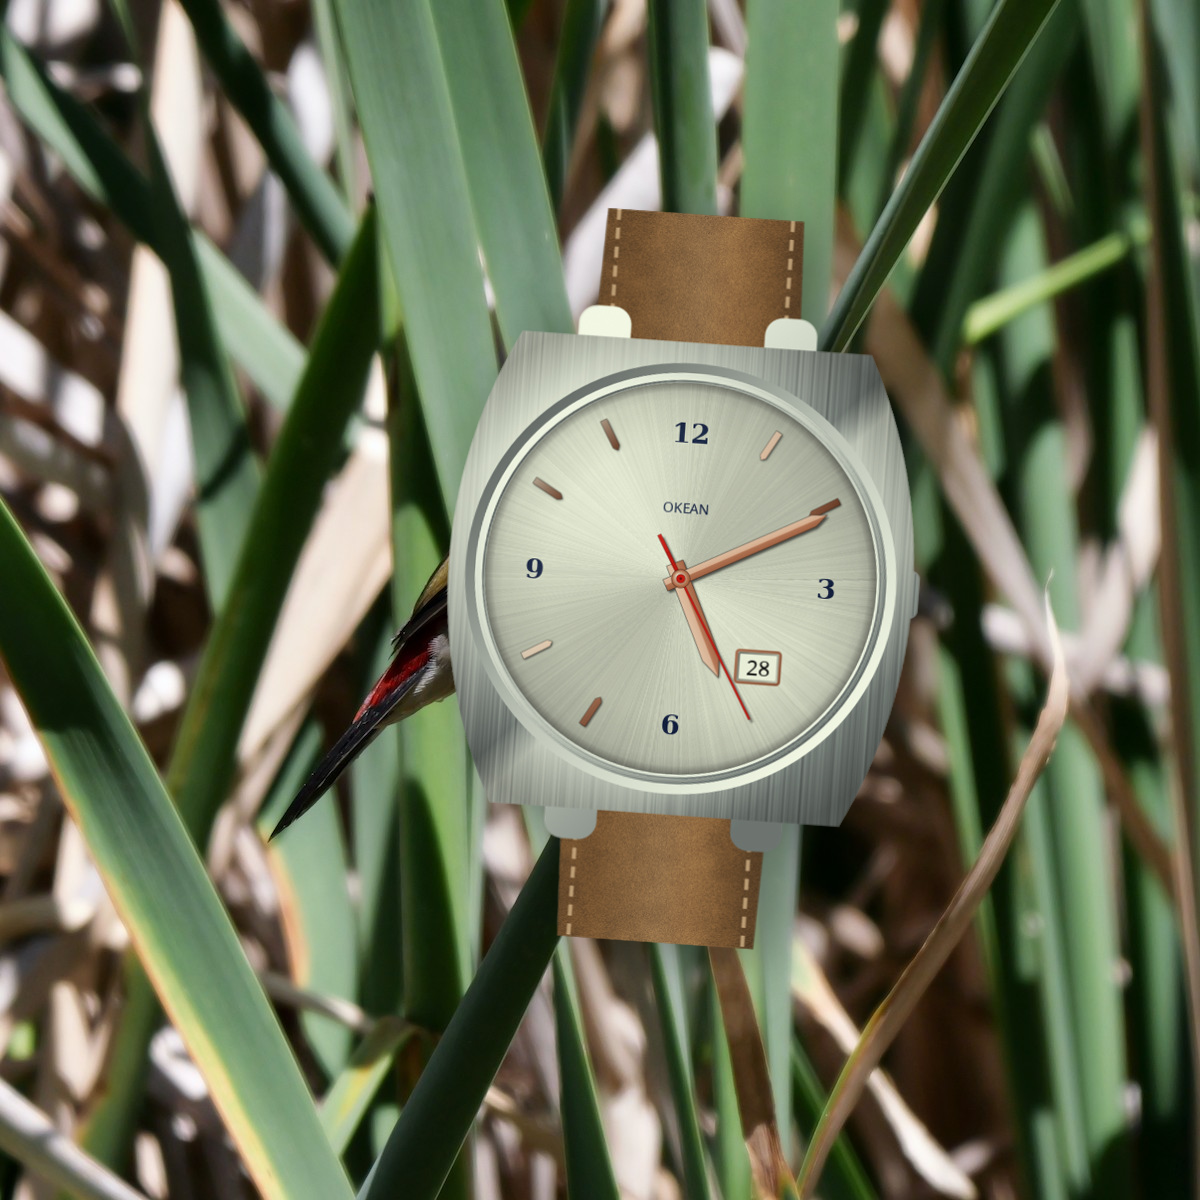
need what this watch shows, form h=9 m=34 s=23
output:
h=5 m=10 s=25
